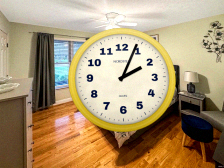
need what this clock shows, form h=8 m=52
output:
h=2 m=4
